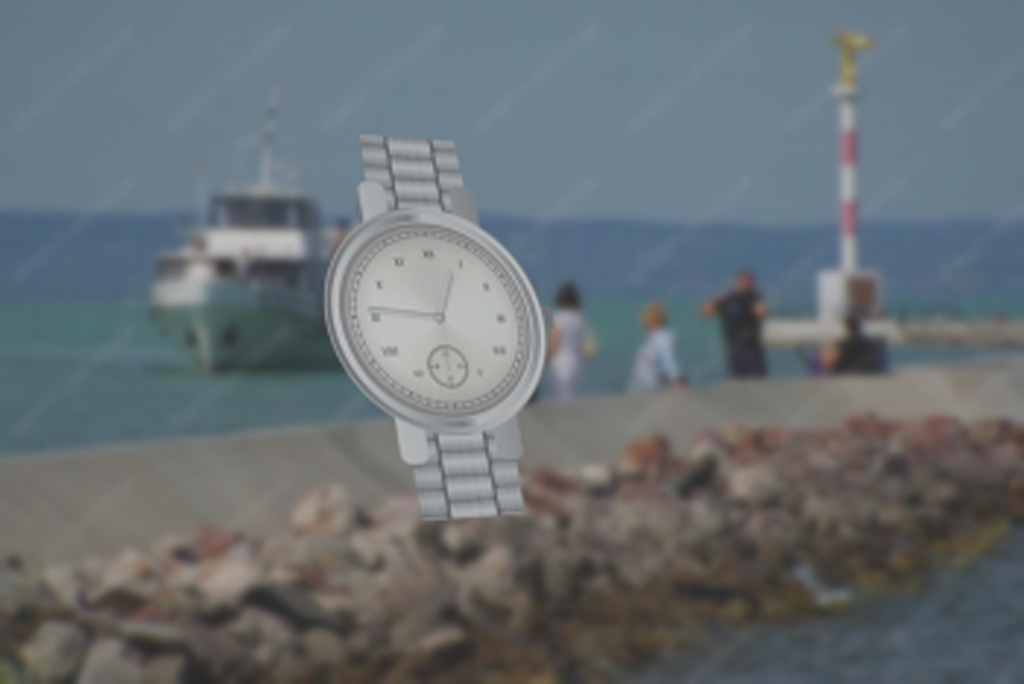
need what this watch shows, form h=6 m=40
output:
h=12 m=46
